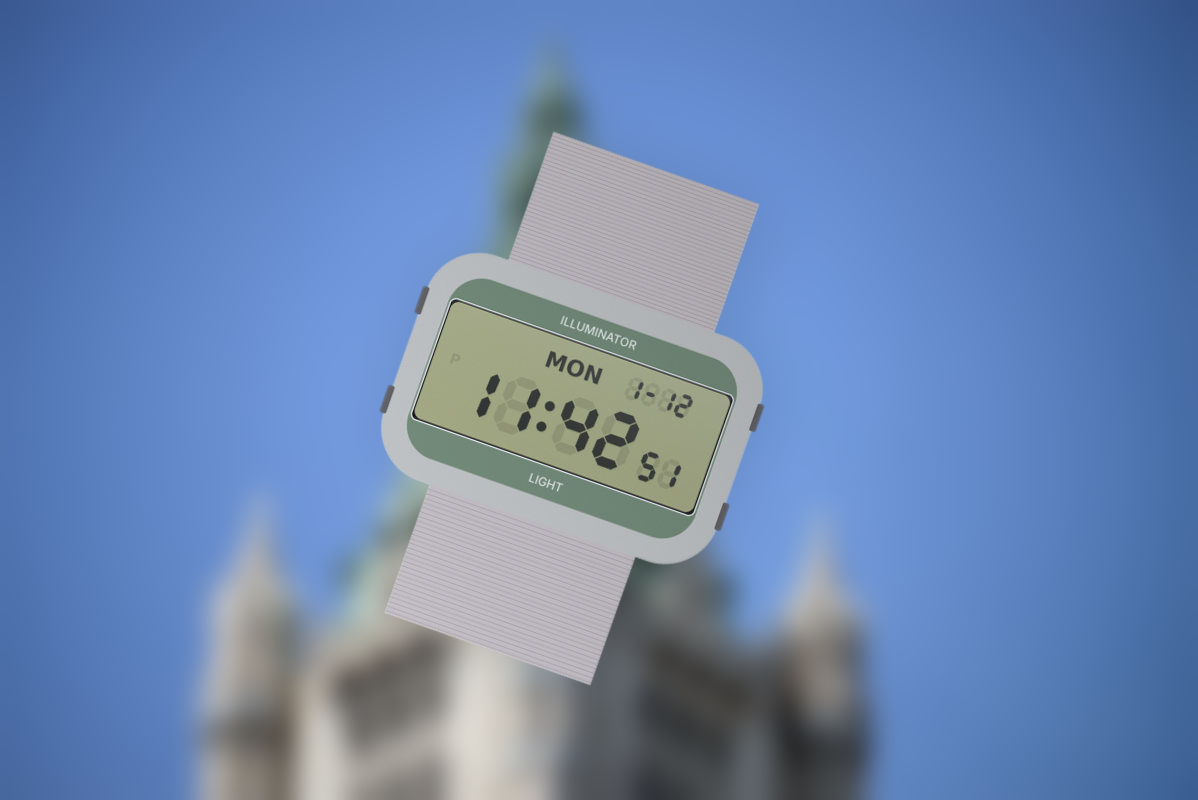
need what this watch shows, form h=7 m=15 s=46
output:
h=11 m=42 s=51
